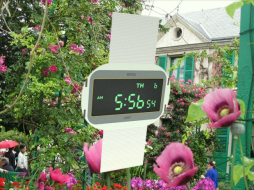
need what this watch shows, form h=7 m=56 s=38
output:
h=5 m=56 s=54
